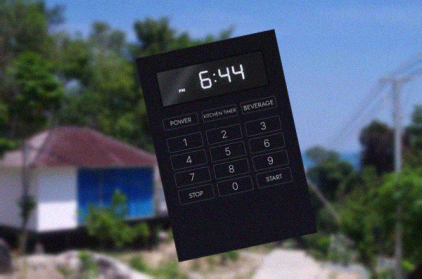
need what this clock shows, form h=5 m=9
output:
h=6 m=44
